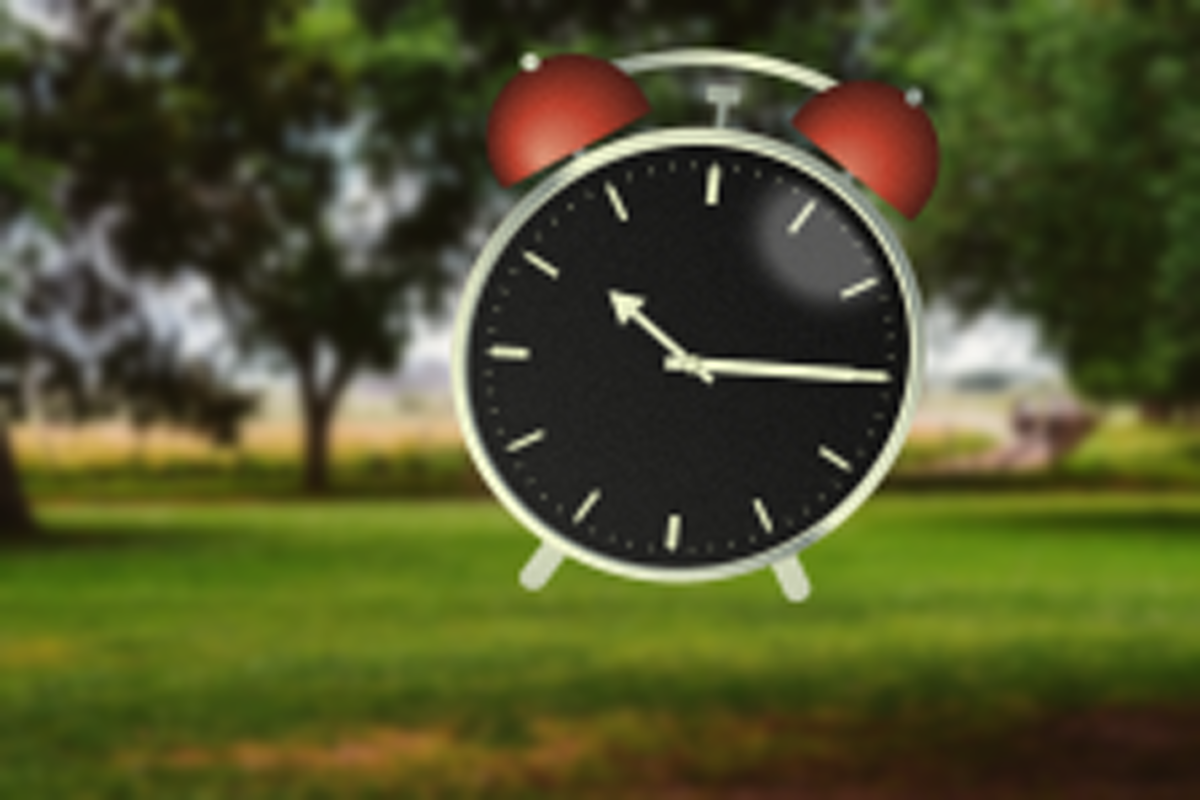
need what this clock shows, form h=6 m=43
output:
h=10 m=15
